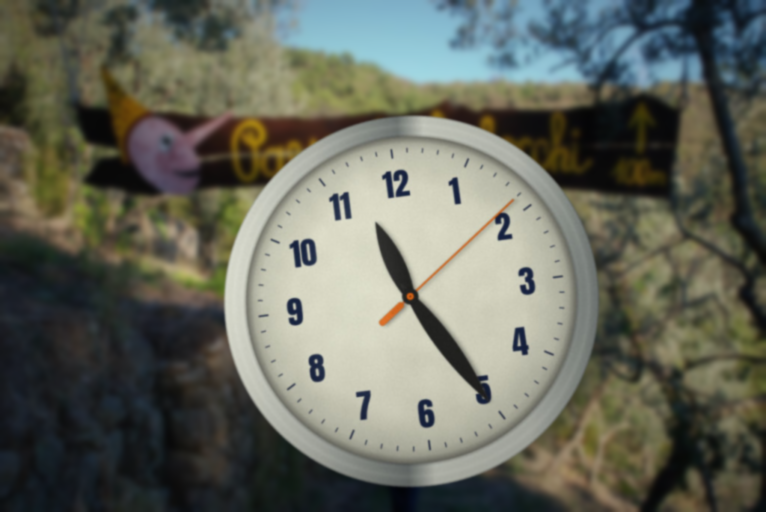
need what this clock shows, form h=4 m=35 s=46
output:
h=11 m=25 s=9
